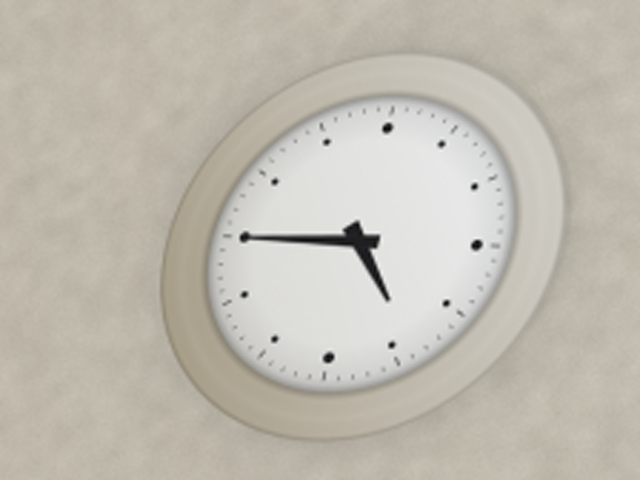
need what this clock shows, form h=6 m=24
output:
h=4 m=45
